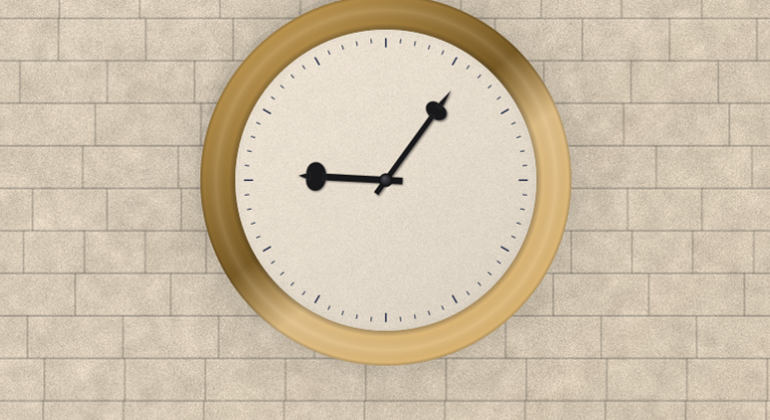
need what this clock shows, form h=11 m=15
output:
h=9 m=6
